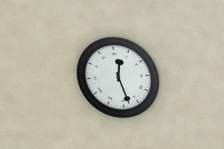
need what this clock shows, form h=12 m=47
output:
h=12 m=28
